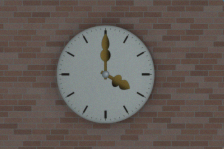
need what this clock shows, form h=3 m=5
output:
h=4 m=0
